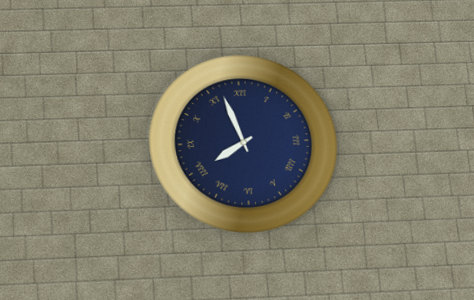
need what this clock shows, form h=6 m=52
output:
h=7 m=57
